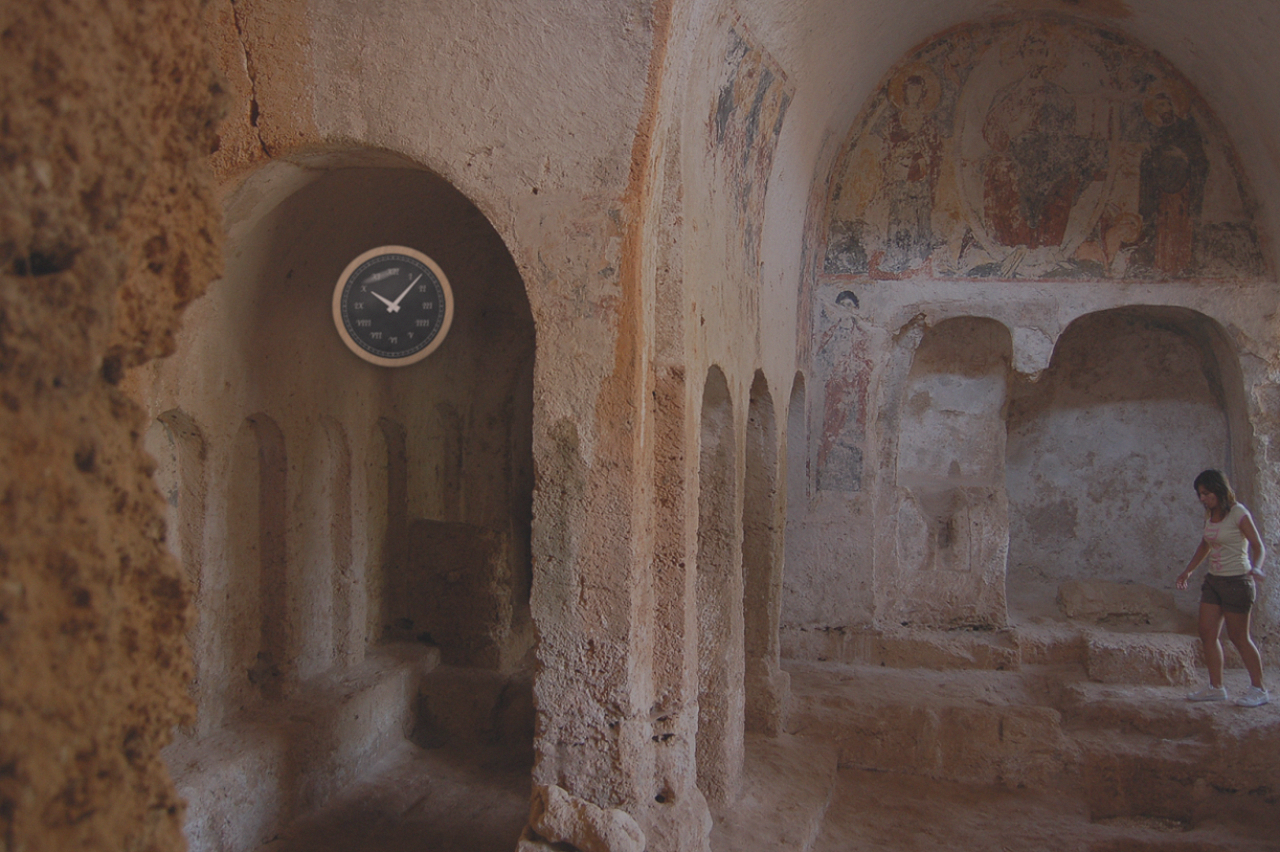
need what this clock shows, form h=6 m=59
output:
h=10 m=7
